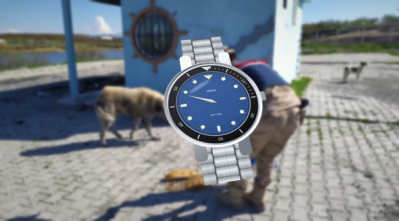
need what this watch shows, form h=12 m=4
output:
h=9 m=49
